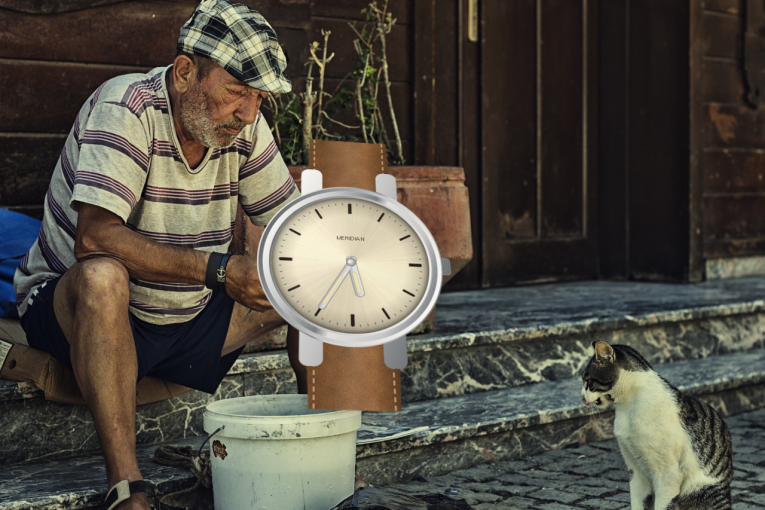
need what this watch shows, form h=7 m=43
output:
h=5 m=35
